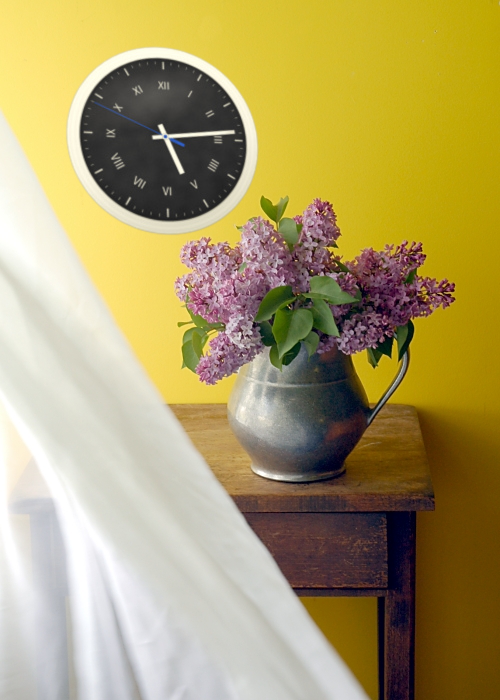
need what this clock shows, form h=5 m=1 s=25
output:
h=5 m=13 s=49
